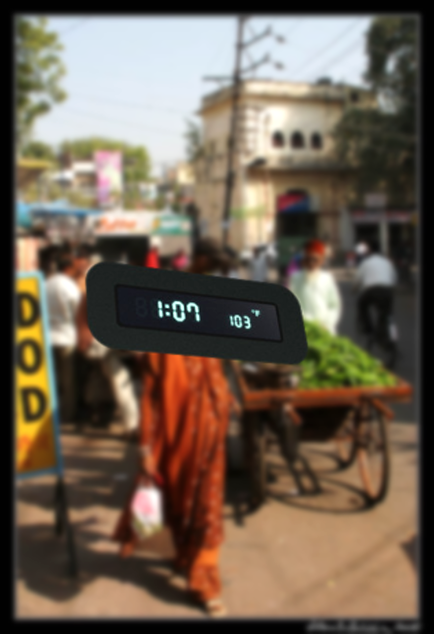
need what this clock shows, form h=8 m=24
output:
h=1 m=7
